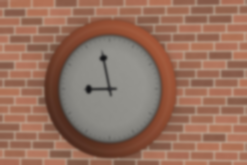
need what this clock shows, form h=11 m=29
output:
h=8 m=58
